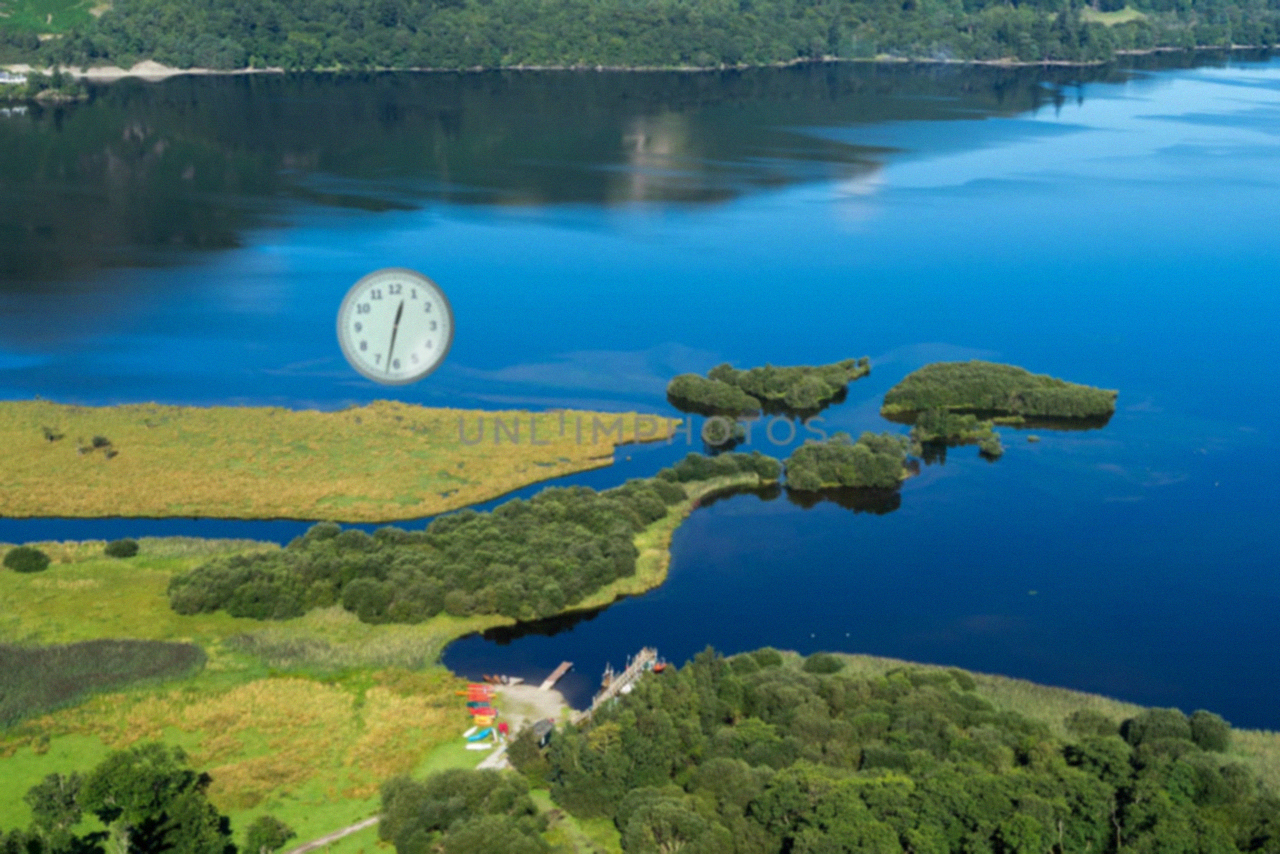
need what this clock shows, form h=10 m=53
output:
h=12 m=32
